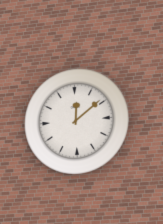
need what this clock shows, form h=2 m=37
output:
h=12 m=9
